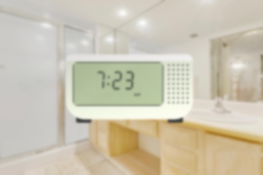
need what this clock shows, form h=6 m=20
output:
h=7 m=23
